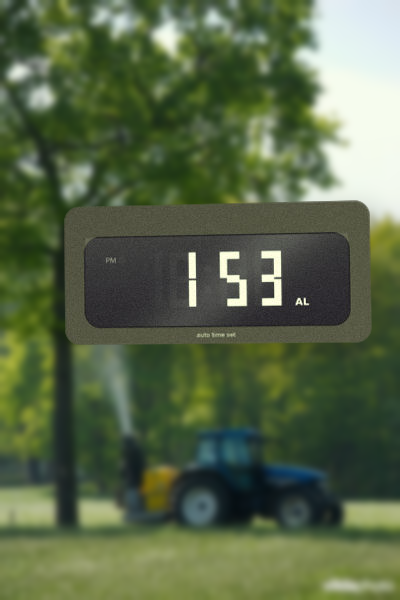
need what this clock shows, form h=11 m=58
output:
h=1 m=53
